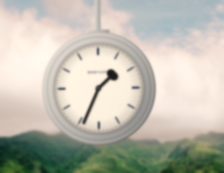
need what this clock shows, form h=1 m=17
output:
h=1 m=34
